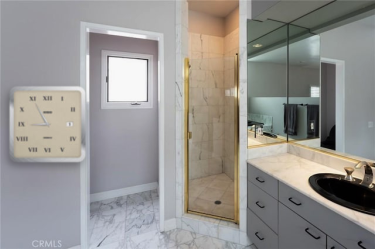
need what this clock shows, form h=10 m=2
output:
h=8 m=55
